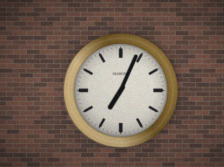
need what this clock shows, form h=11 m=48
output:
h=7 m=4
